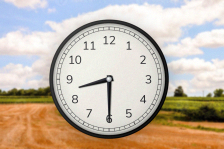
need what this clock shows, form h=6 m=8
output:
h=8 m=30
